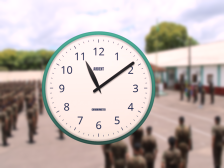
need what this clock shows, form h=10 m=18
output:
h=11 m=9
